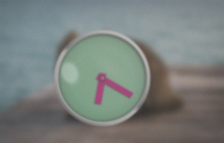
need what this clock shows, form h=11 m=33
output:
h=6 m=20
